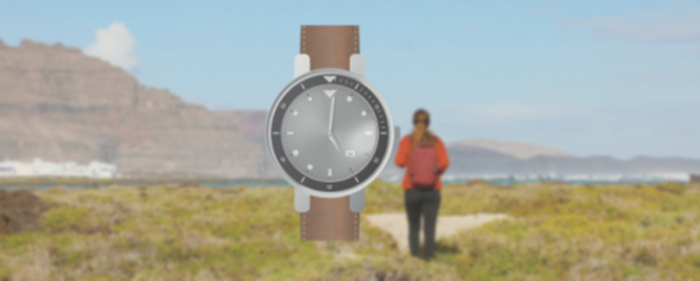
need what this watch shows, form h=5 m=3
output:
h=5 m=1
